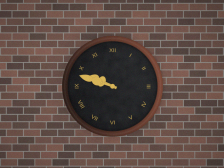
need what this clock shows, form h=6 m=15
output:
h=9 m=48
